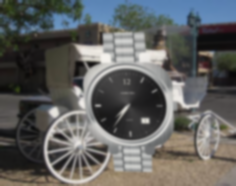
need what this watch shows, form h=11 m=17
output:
h=7 m=36
